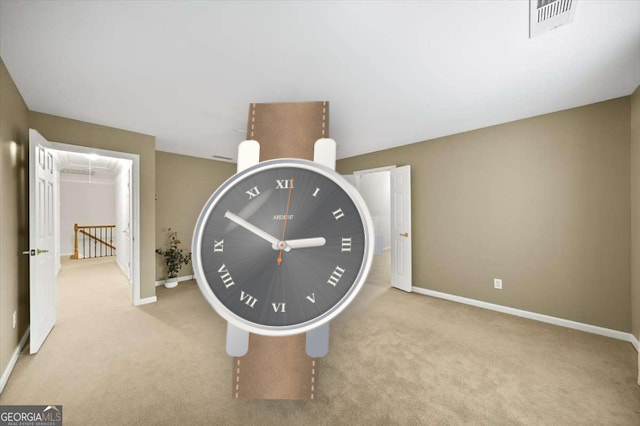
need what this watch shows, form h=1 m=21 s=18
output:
h=2 m=50 s=1
